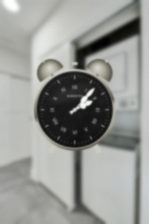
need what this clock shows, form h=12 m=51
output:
h=2 m=7
